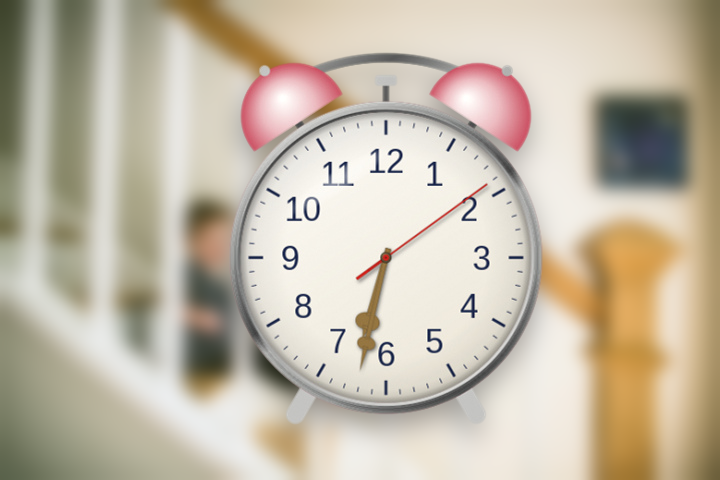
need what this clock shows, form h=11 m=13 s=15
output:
h=6 m=32 s=9
